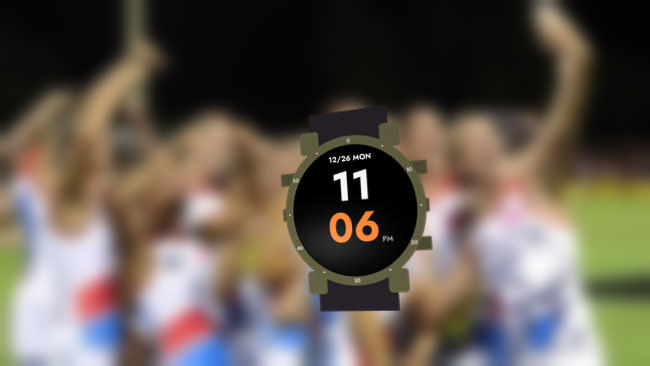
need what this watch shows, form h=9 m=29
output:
h=11 m=6
